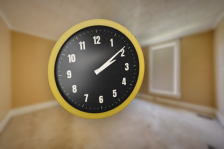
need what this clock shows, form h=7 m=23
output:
h=2 m=9
